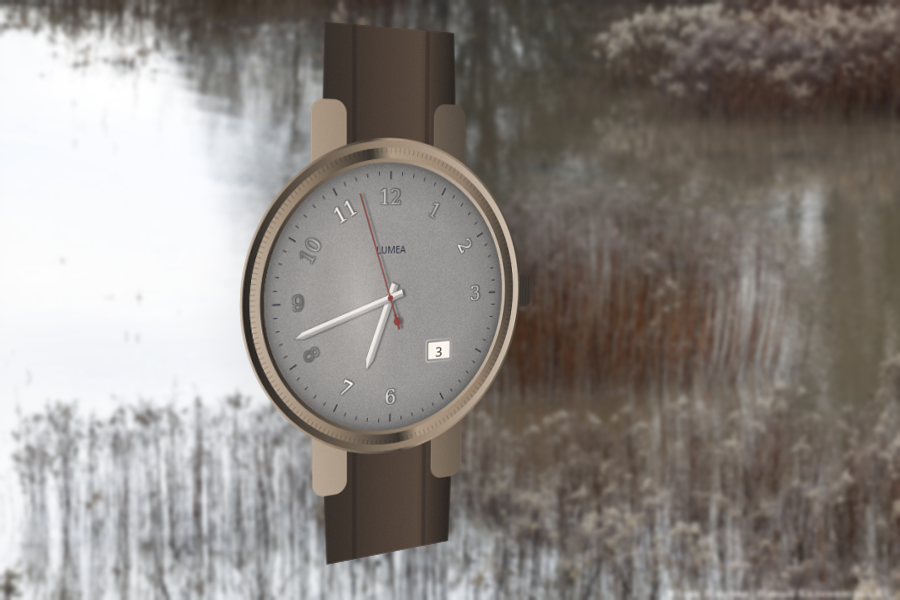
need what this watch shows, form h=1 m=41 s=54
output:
h=6 m=41 s=57
